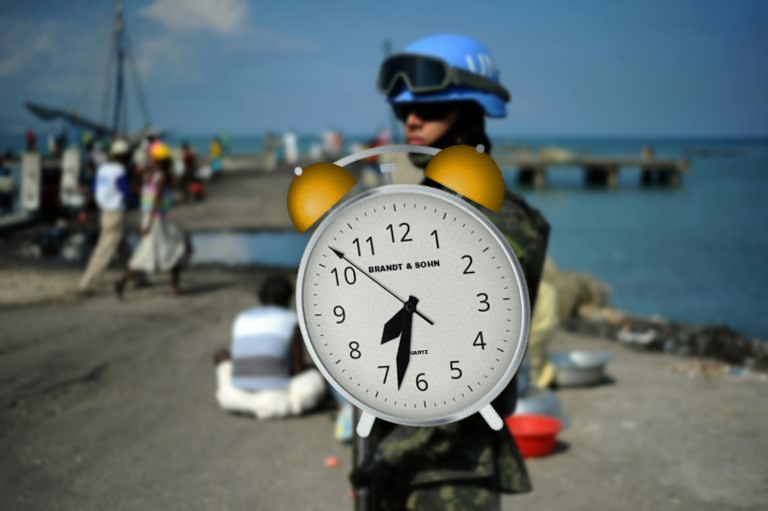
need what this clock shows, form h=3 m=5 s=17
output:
h=7 m=32 s=52
